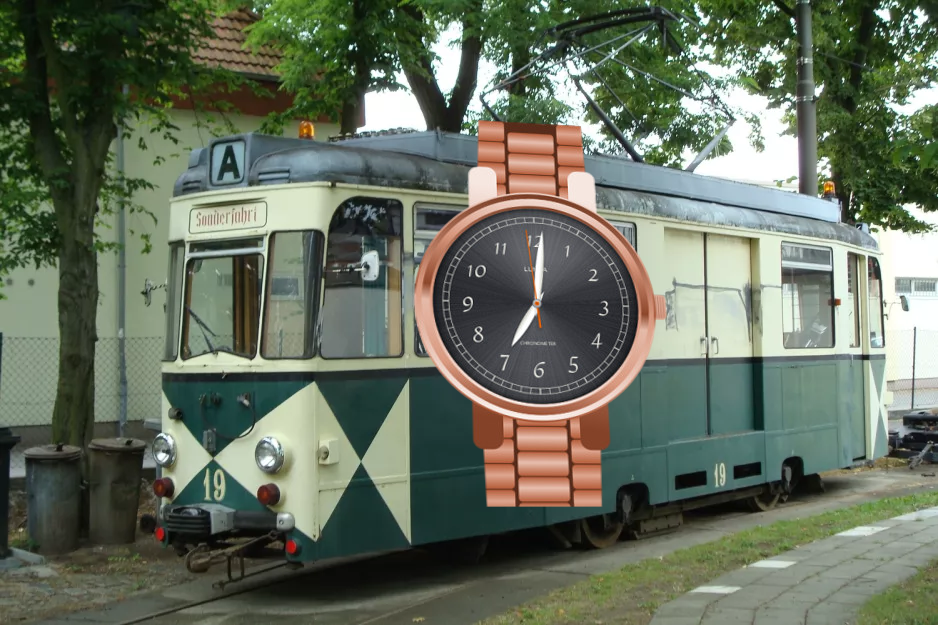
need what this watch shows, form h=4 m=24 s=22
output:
h=7 m=0 s=59
